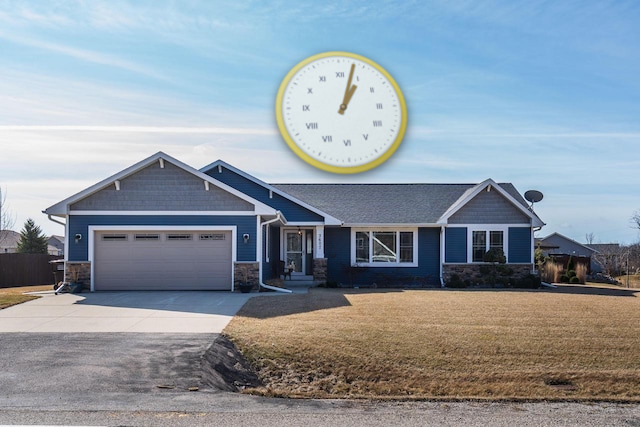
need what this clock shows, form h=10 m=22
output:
h=1 m=3
